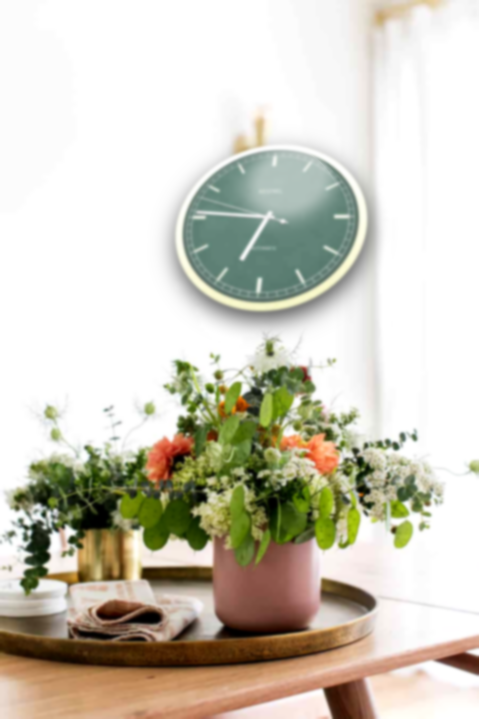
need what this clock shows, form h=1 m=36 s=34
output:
h=6 m=45 s=48
